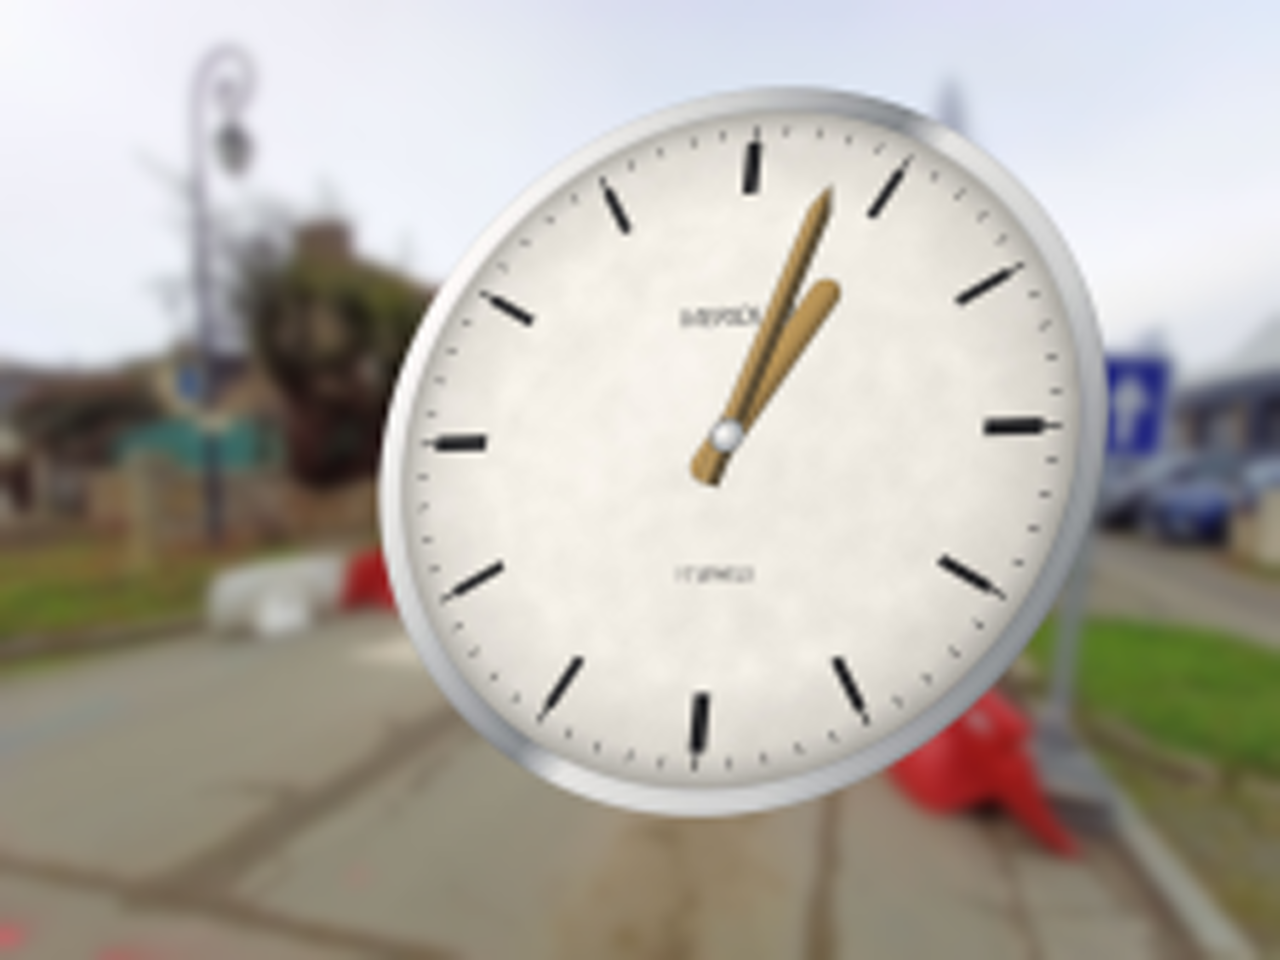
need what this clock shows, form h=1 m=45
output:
h=1 m=3
